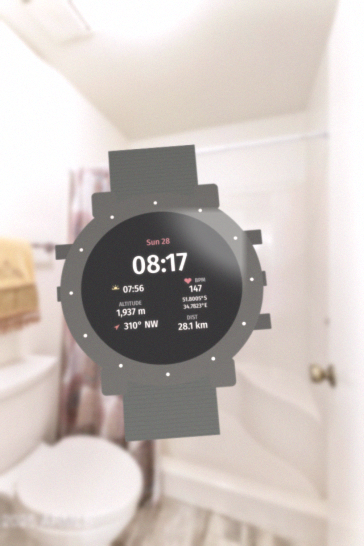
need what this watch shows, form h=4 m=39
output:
h=8 m=17
